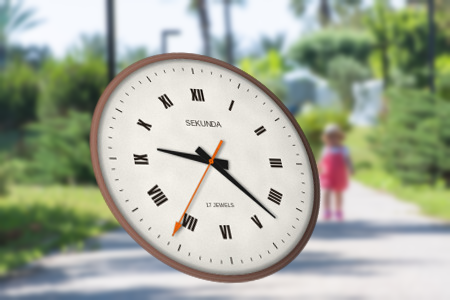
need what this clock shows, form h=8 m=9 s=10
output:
h=9 m=22 s=36
